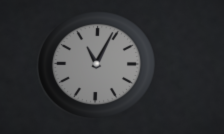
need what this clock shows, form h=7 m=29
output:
h=11 m=4
